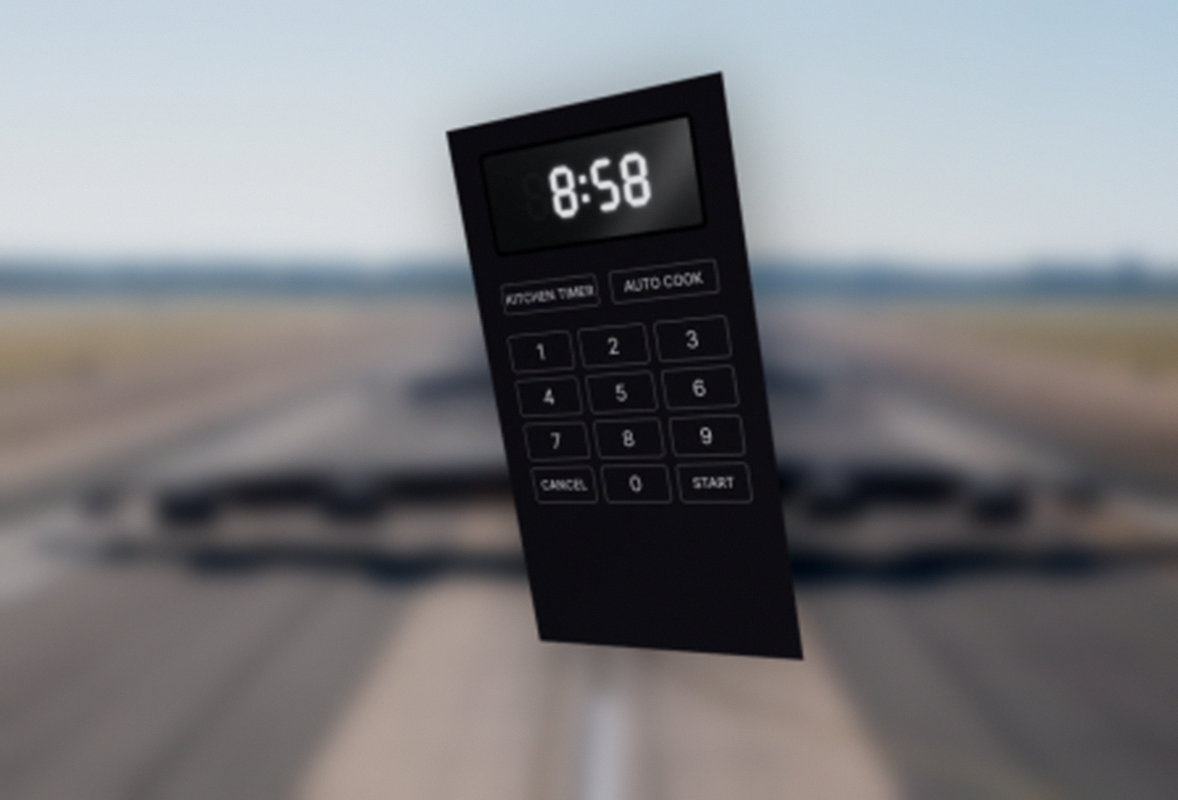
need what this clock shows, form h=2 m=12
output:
h=8 m=58
